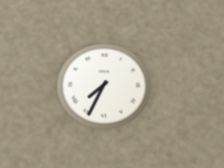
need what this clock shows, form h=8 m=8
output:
h=7 m=34
